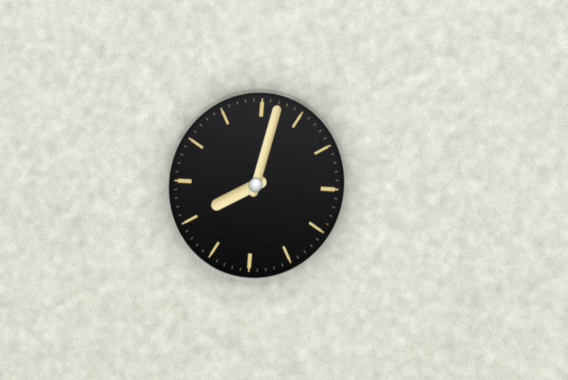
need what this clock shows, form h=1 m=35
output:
h=8 m=2
